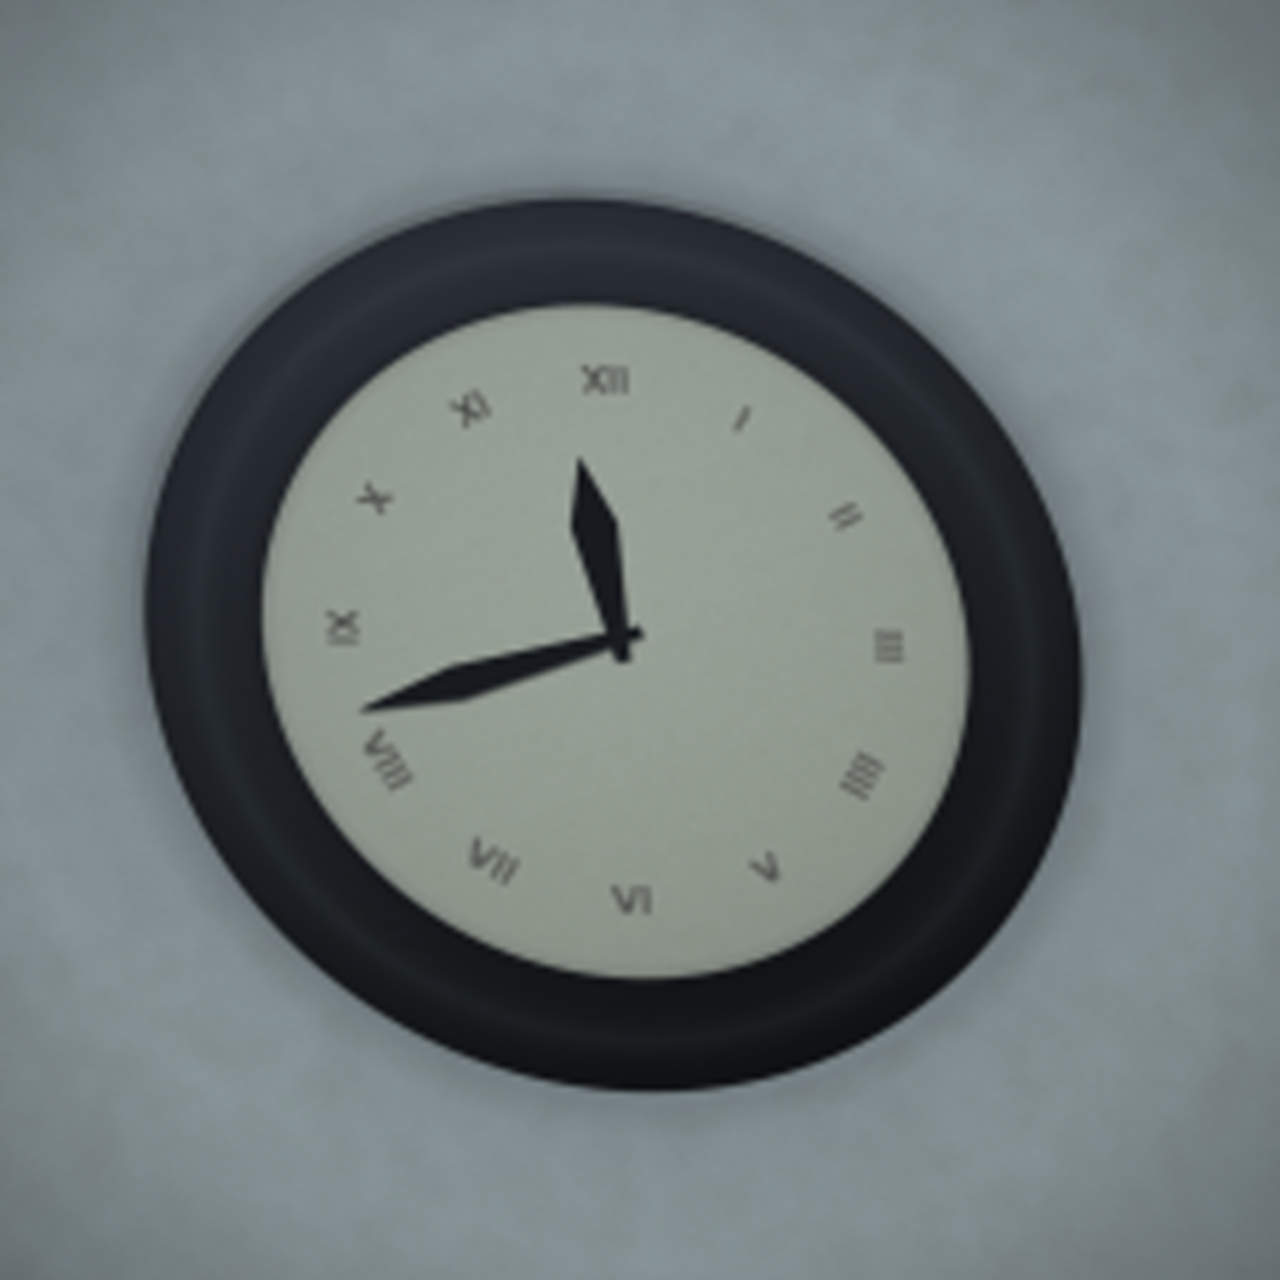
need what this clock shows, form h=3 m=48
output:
h=11 m=42
